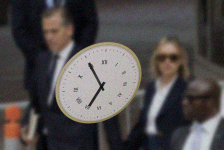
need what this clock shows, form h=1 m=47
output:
h=6 m=55
